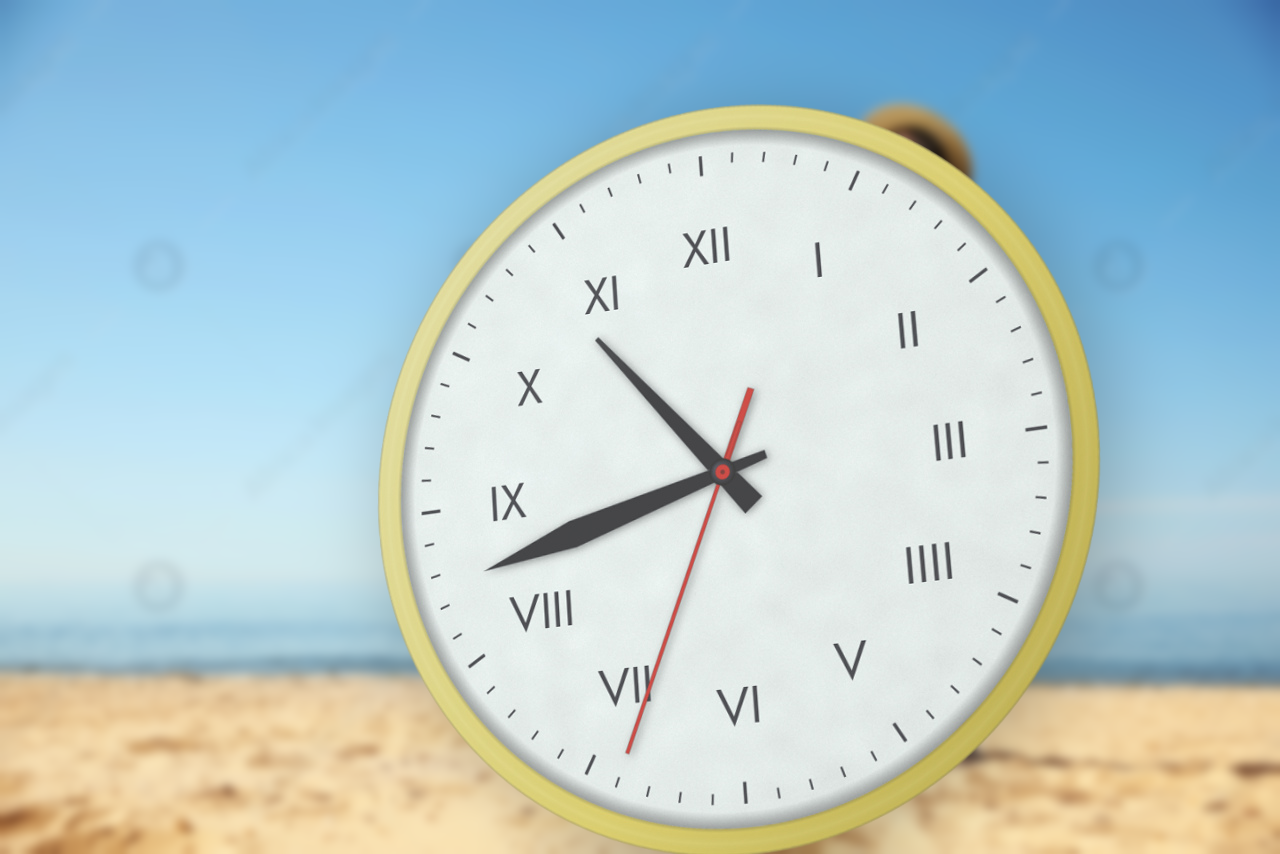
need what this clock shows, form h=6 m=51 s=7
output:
h=10 m=42 s=34
